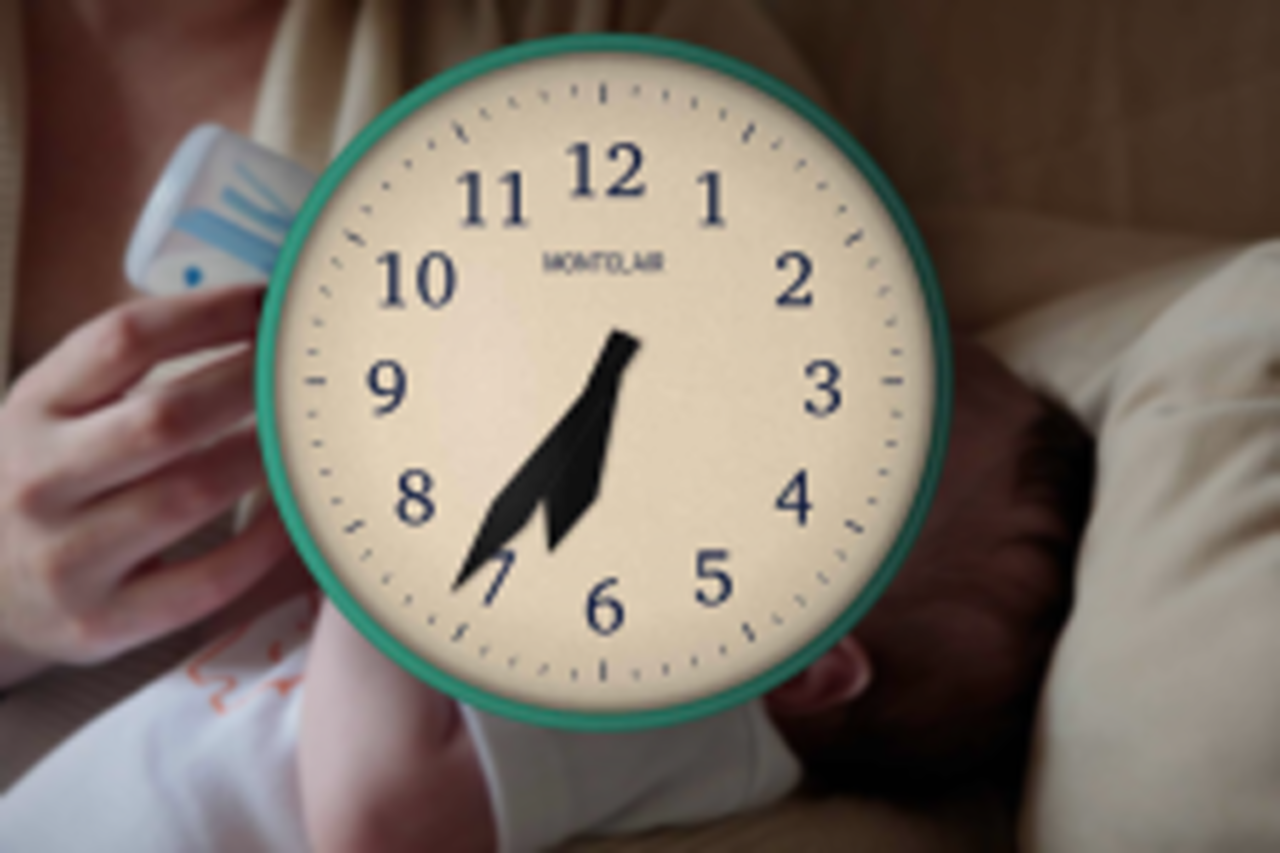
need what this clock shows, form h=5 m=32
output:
h=6 m=36
